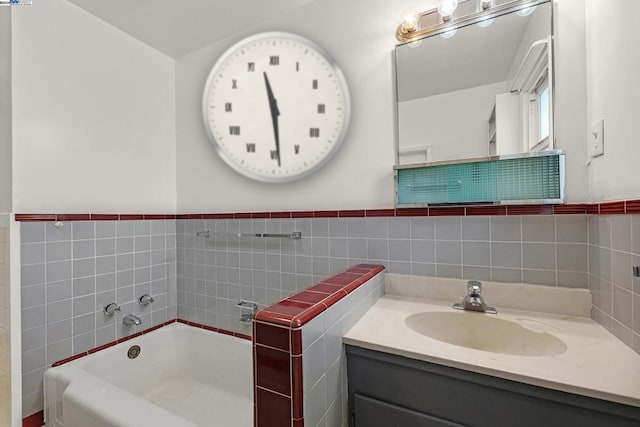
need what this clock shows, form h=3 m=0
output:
h=11 m=29
